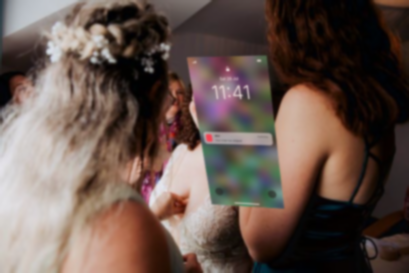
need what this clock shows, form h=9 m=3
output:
h=11 m=41
